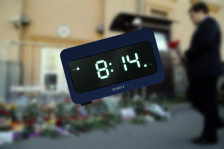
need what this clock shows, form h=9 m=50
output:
h=8 m=14
